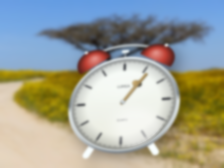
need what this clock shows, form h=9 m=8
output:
h=1 m=6
